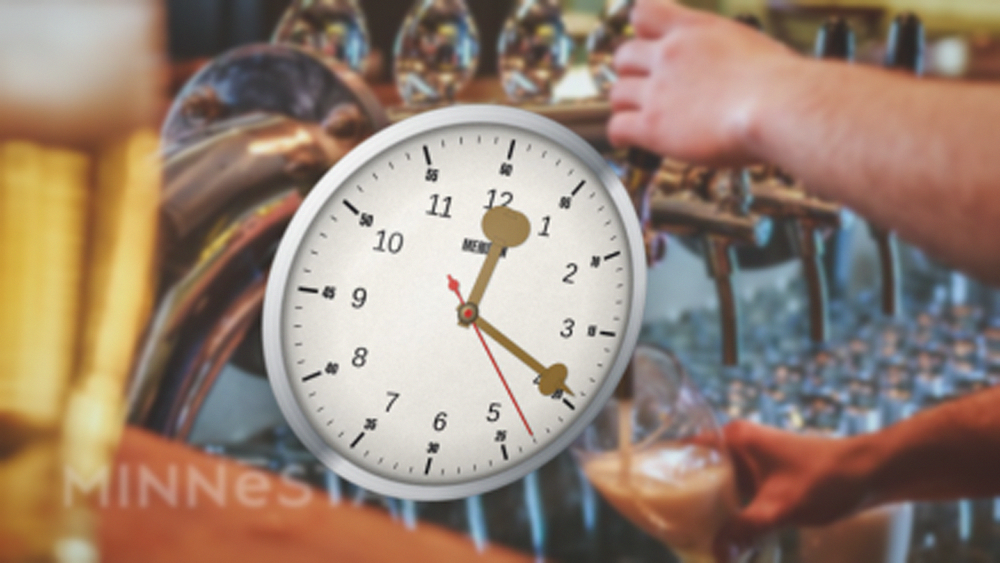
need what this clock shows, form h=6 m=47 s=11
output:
h=12 m=19 s=23
